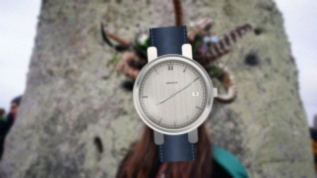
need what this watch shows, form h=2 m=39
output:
h=8 m=10
